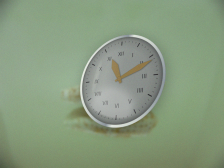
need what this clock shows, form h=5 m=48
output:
h=11 m=11
